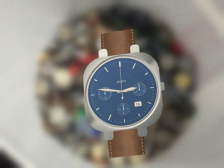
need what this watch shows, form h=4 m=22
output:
h=2 m=47
